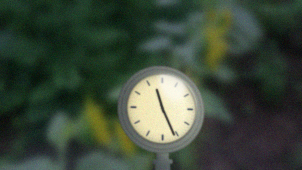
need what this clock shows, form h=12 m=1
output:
h=11 m=26
